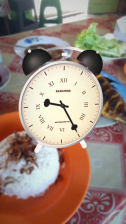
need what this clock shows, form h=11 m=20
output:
h=9 m=25
